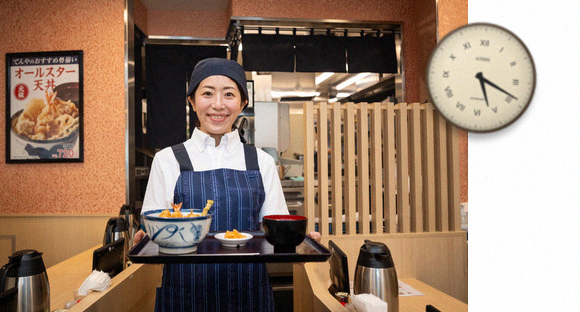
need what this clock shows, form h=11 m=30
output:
h=5 m=19
